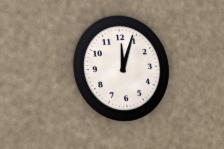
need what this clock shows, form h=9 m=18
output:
h=12 m=4
